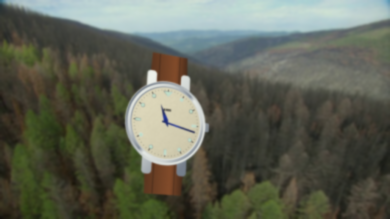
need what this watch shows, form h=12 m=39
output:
h=11 m=17
